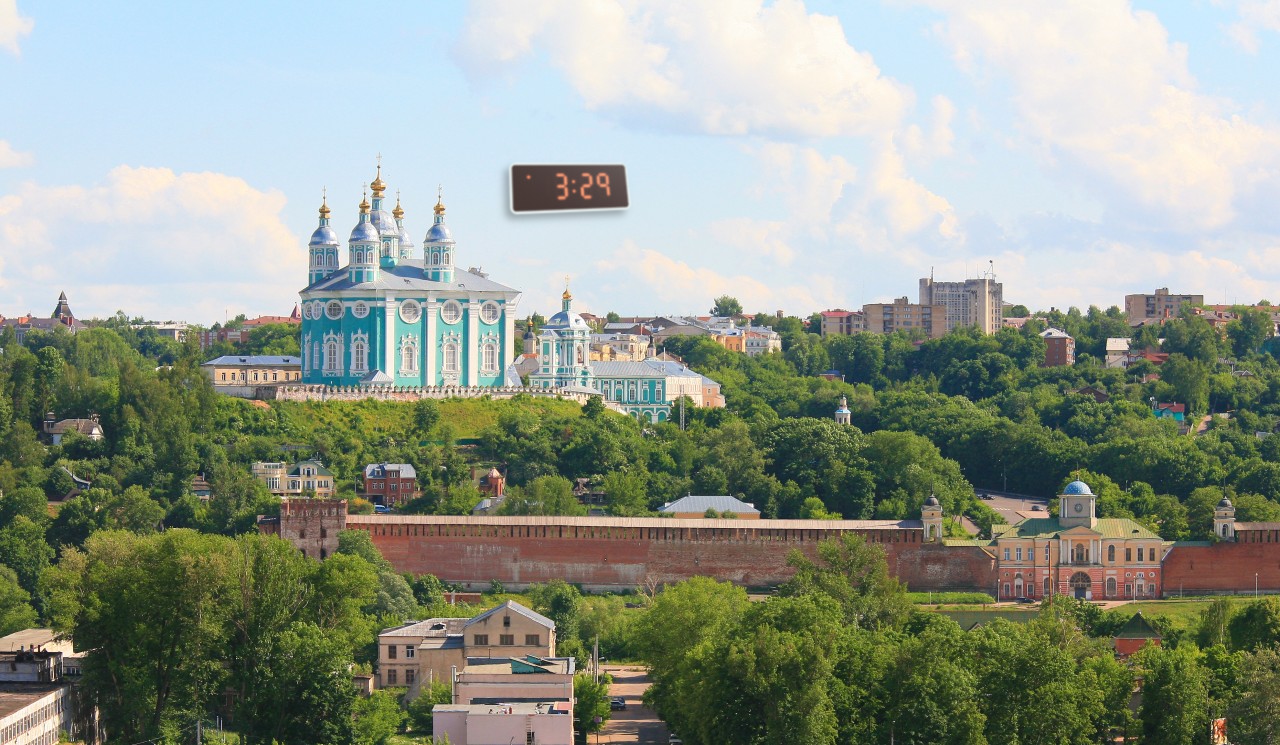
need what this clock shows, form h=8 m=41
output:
h=3 m=29
